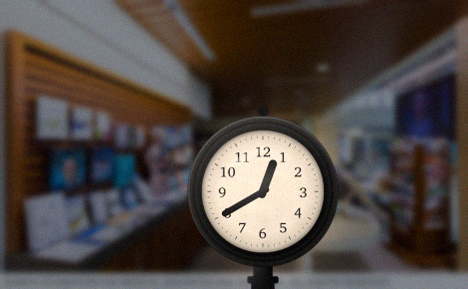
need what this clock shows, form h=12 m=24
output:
h=12 m=40
